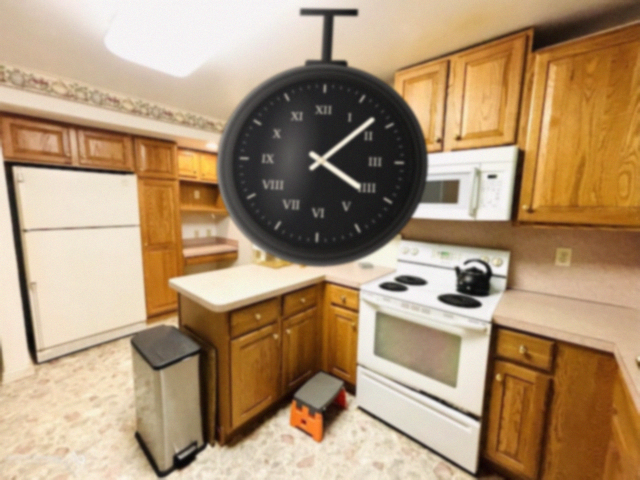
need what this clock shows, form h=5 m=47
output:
h=4 m=8
